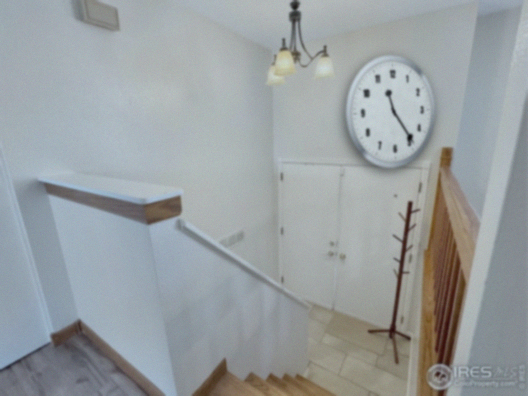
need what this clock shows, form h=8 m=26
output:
h=11 m=24
